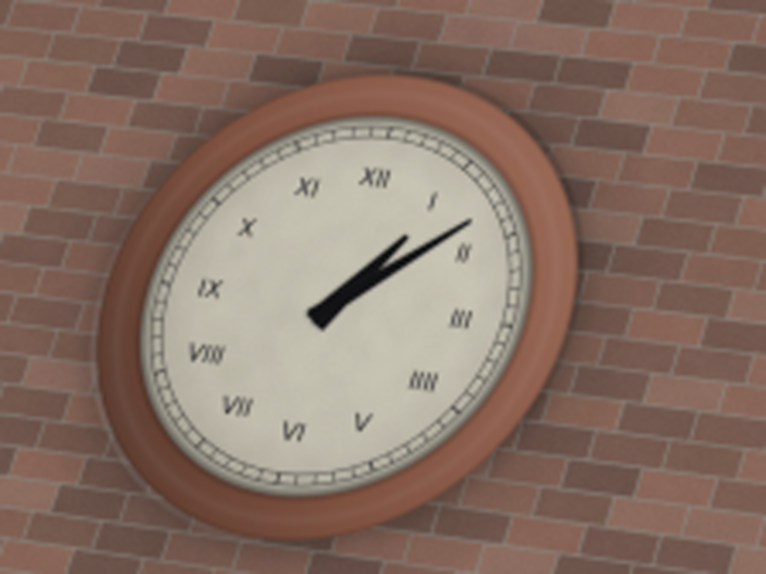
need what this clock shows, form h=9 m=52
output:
h=1 m=8
